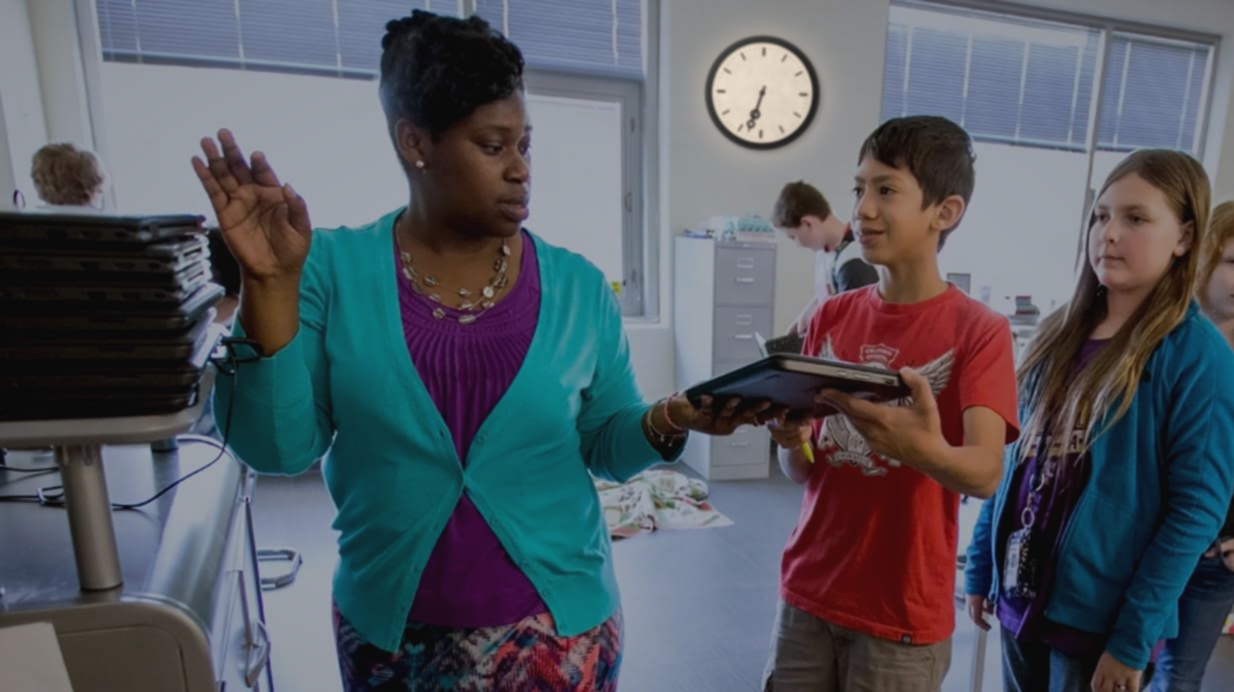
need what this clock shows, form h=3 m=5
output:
h=6 m=33
